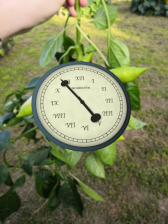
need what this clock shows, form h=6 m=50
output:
h=4 m=54
